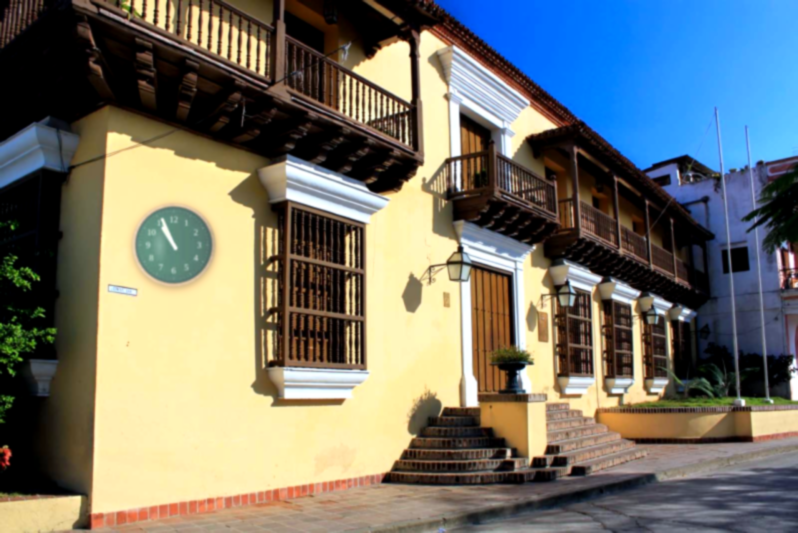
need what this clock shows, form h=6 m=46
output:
h=10 m=56
